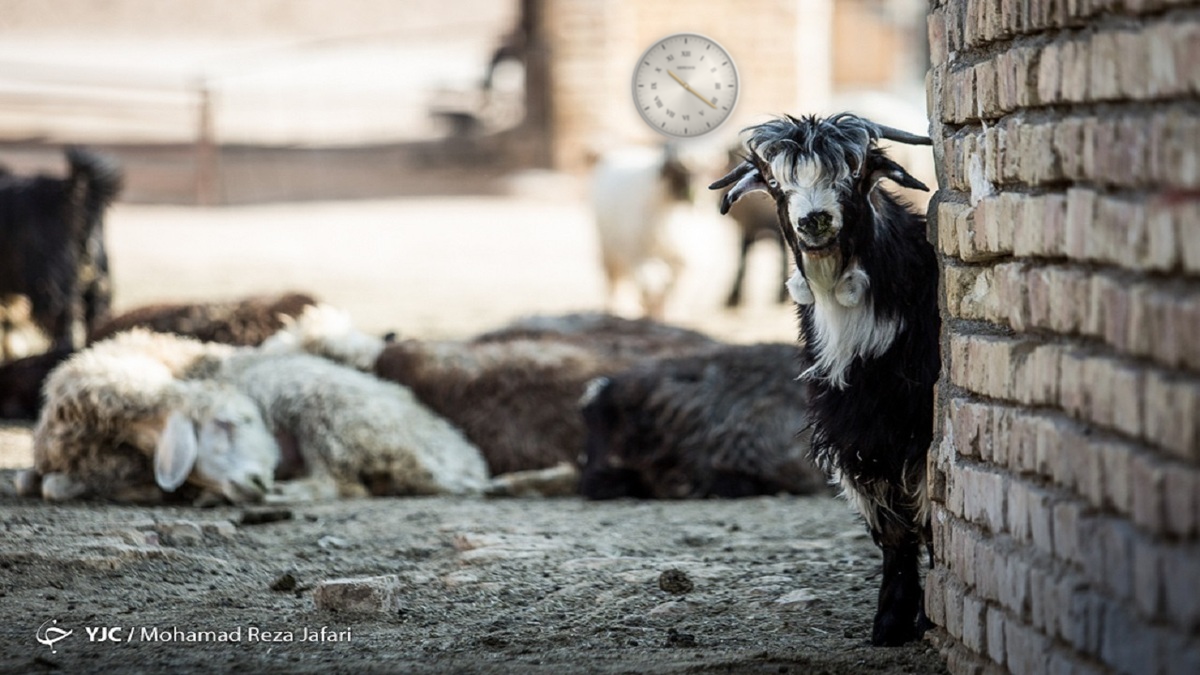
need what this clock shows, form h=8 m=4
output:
h=10 m=21
